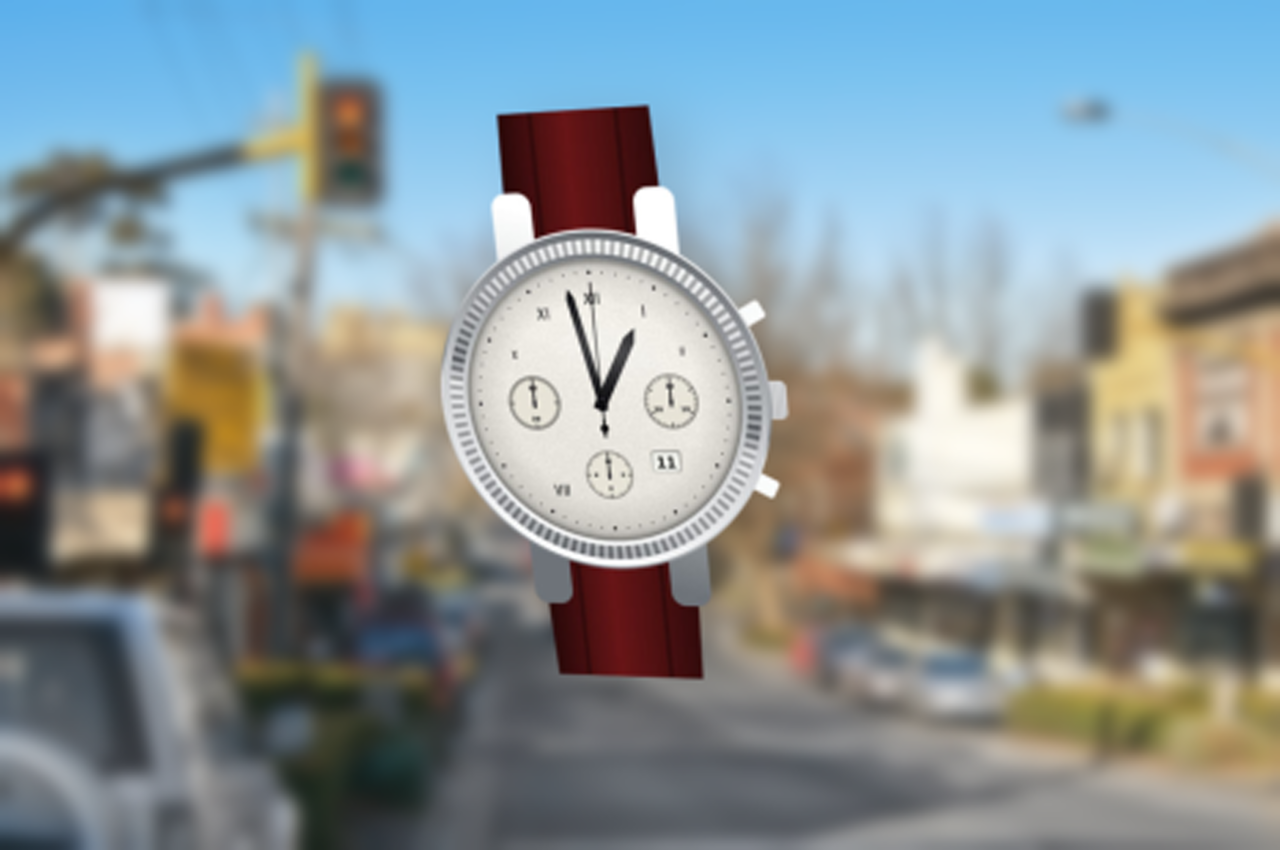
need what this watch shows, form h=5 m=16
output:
h=12 m=58
